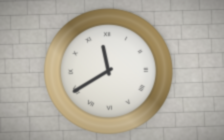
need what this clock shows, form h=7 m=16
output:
h=11 m=40
